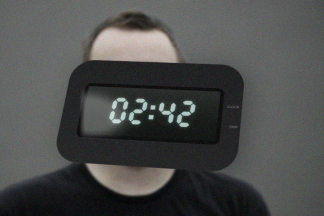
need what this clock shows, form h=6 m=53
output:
h=2 m=42
